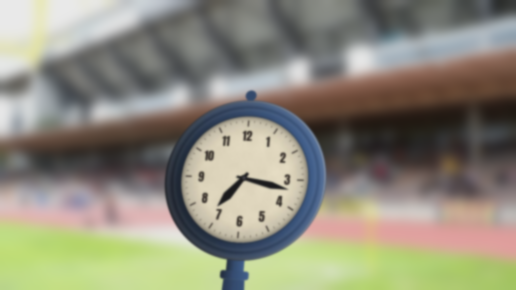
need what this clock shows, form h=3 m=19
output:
h=7 m=17
